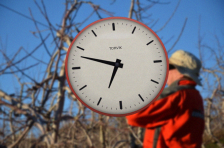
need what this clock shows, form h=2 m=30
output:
h=6 m=48
